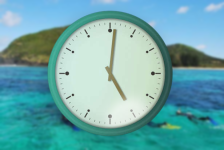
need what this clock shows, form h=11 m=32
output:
h=5 m=1
